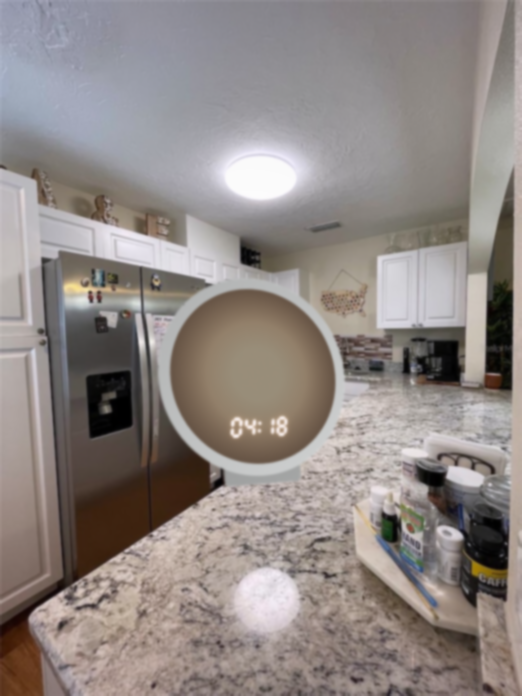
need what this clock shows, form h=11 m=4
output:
h=4 m=18
